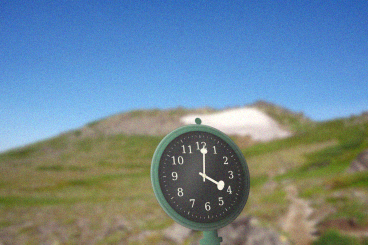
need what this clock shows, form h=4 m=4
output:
h=4 m=1
